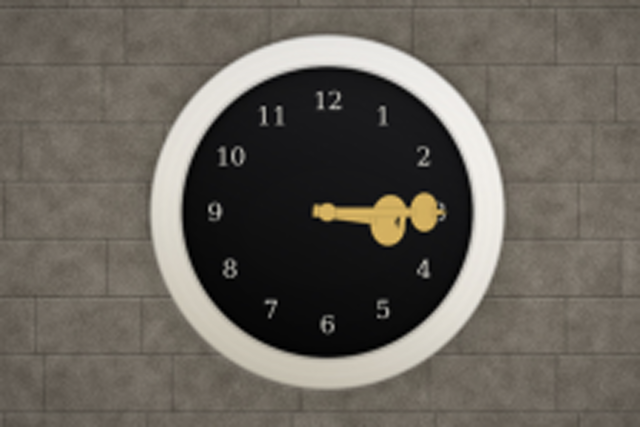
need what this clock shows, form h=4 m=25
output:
h=3 m=15
